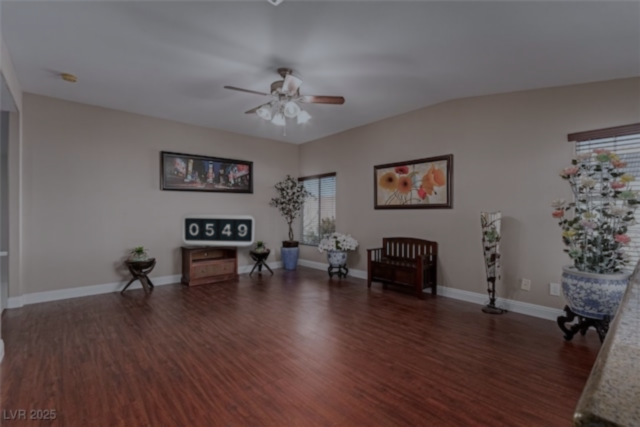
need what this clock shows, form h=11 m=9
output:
h=5 m=49
